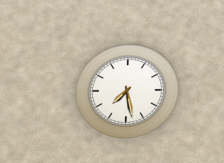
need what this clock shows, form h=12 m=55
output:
h=7 m=28
